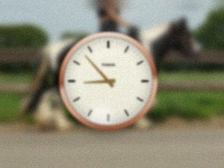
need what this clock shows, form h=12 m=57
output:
h=8 m=53
